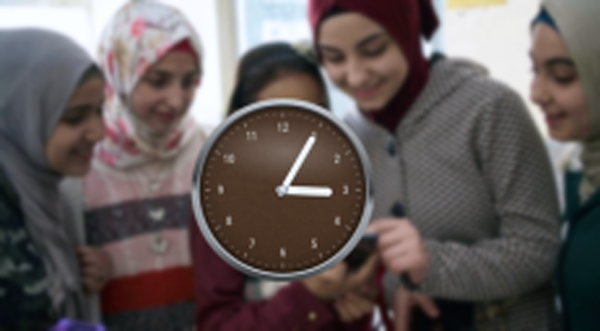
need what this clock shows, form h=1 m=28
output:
h=3 m=5
